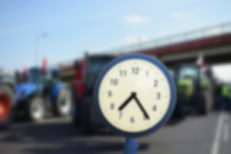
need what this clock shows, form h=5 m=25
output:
h=7 m=24
